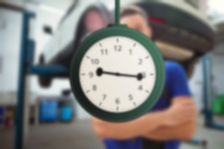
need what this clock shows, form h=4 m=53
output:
h=9 m=16
